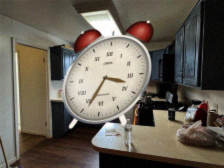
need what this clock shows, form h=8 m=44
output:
h=3 m=34
